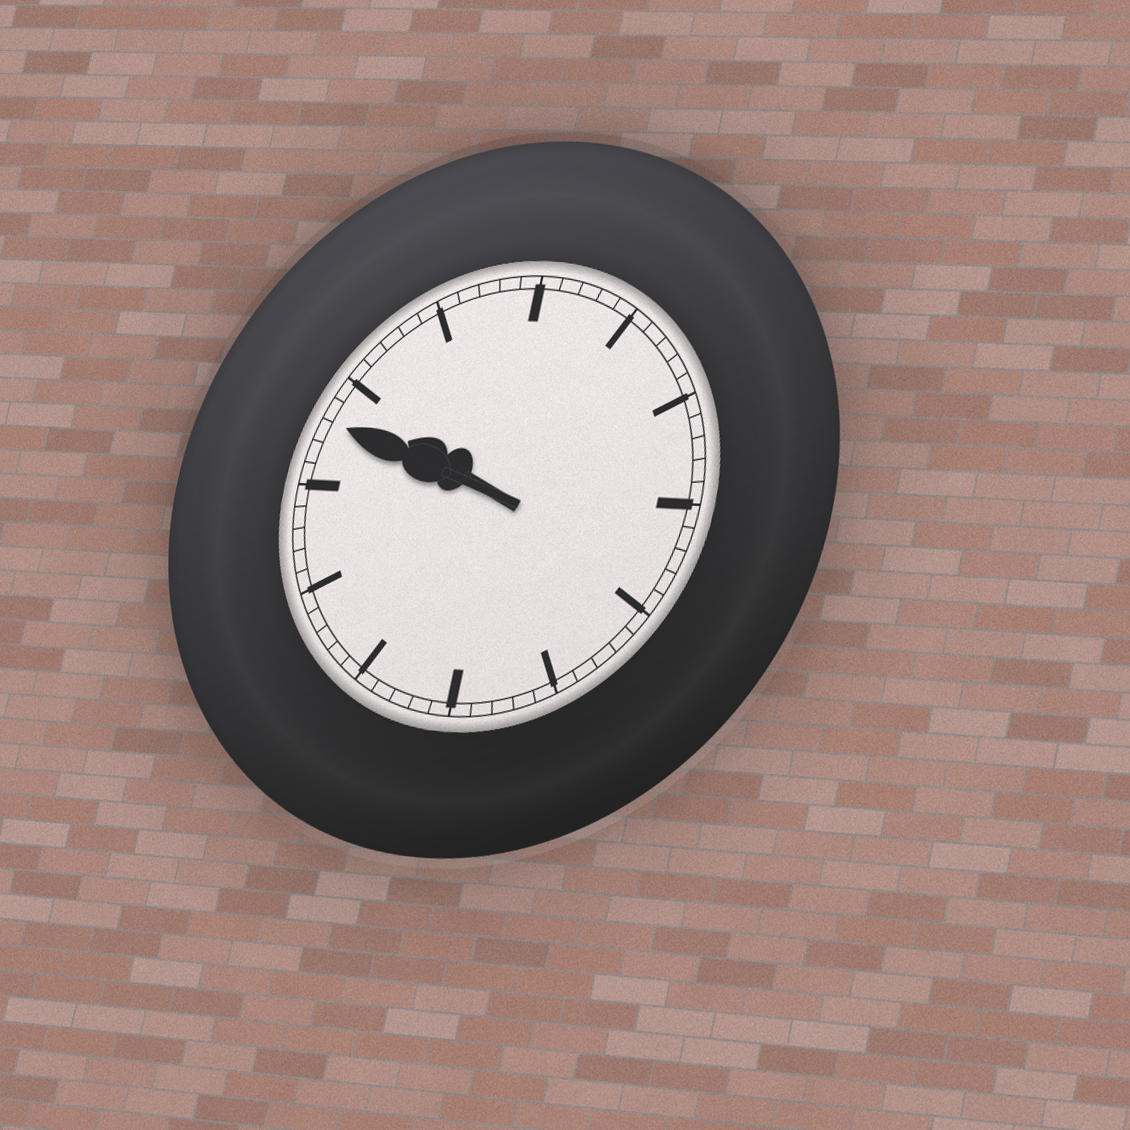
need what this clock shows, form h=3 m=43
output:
h=9 m=48
